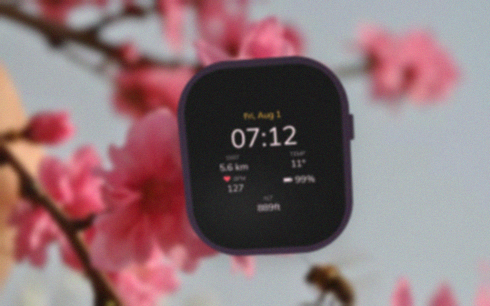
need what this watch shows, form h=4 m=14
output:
h=7 m=12
